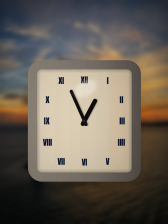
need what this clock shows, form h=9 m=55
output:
h=12 m=56
